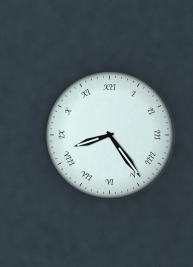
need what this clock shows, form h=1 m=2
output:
h=8 m=24
